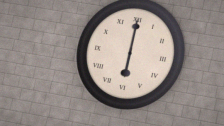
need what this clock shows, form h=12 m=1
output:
h=6 m=0
